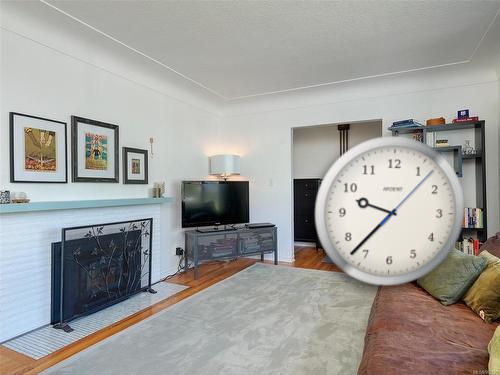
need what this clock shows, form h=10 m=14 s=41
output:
h=9 m=37 s=7
